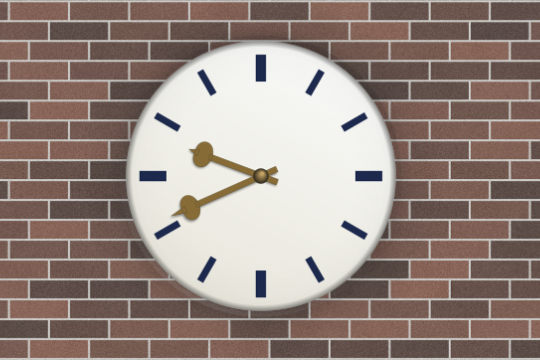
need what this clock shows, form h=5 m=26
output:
h=9 m=41
